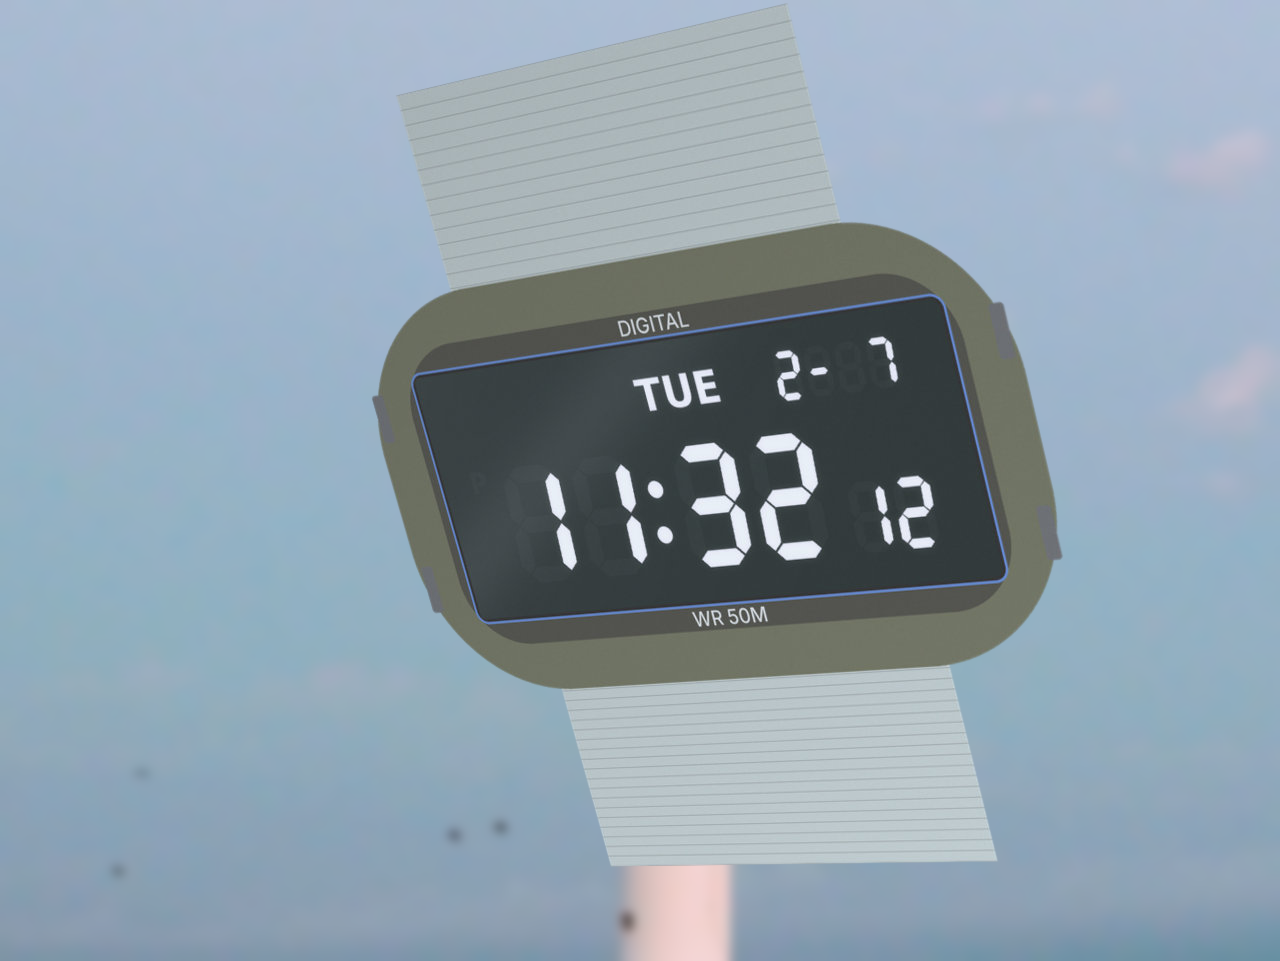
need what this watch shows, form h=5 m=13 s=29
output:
h=11 m=32 s=12
